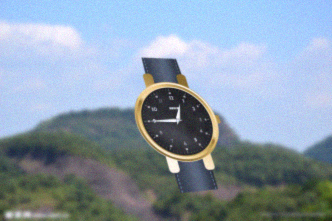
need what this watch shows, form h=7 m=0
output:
h=12 m=45
